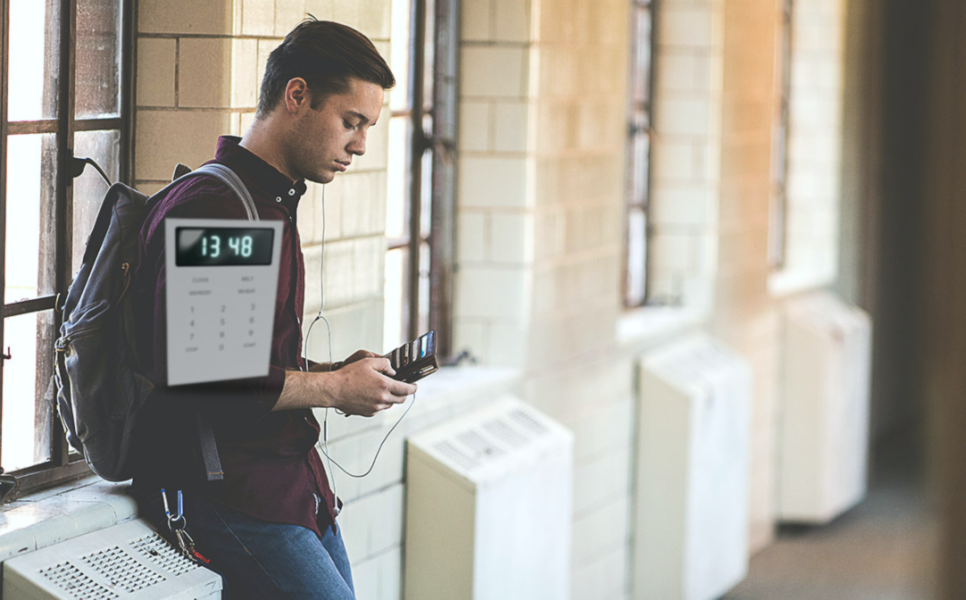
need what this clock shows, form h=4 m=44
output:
h=13 m=48
